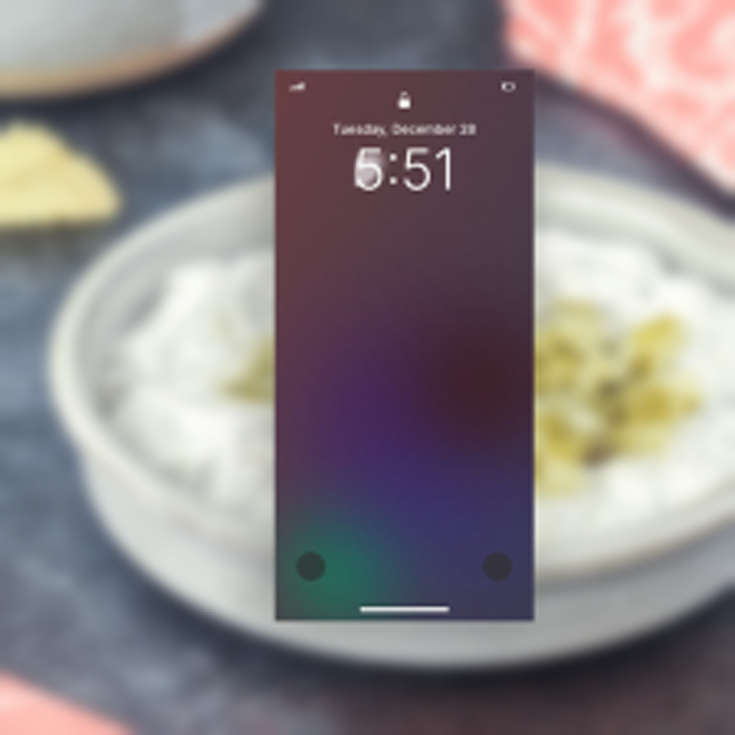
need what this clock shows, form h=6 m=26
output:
h=5 m=51
